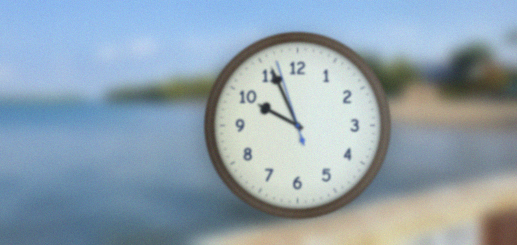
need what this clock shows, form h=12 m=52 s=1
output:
h=9 m=55 s=57
